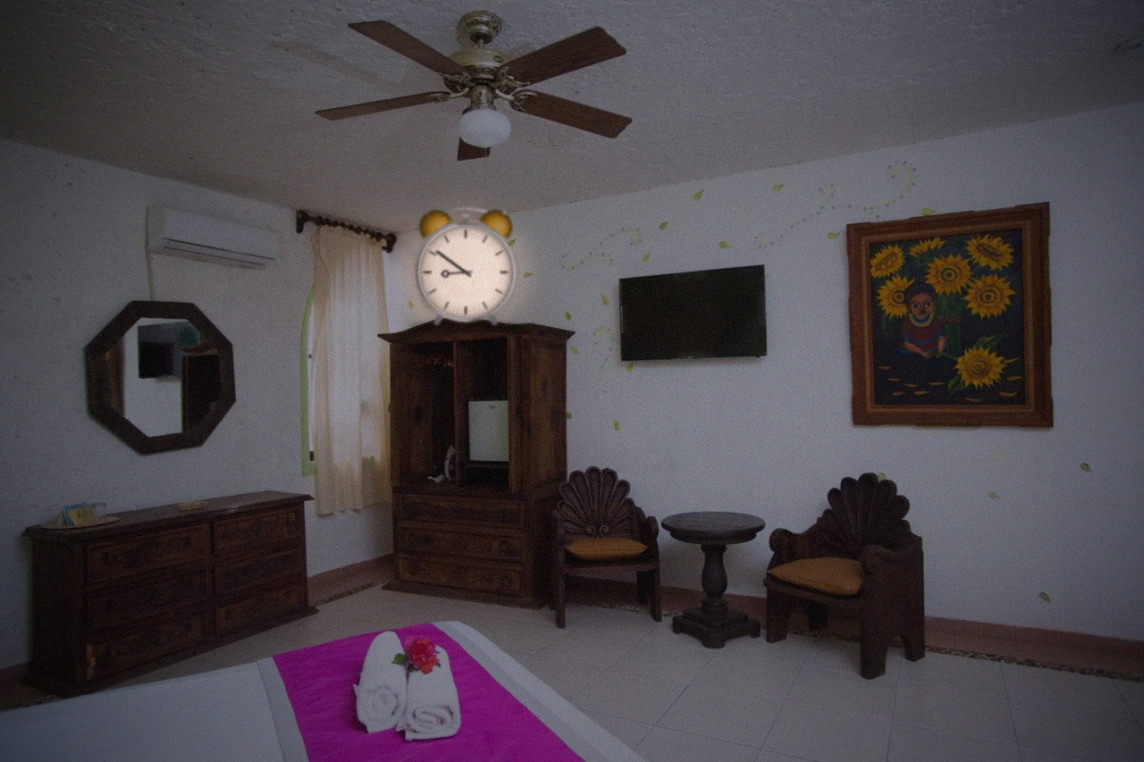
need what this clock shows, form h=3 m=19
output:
h=8 m=51
